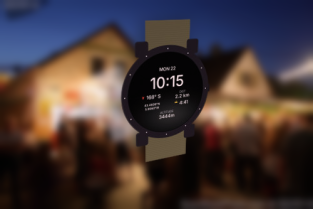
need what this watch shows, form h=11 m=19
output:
h=10 m=15
